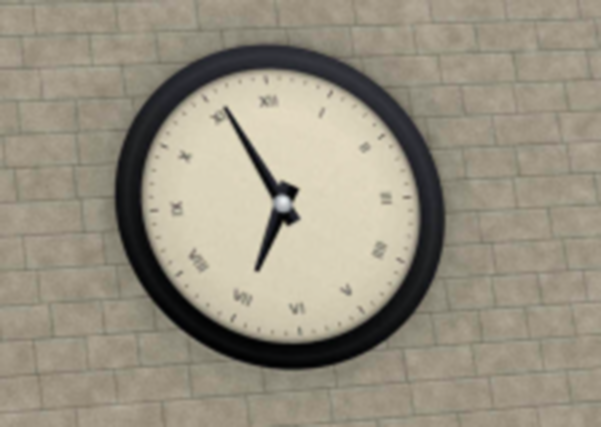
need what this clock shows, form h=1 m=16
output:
h=6 m=56
